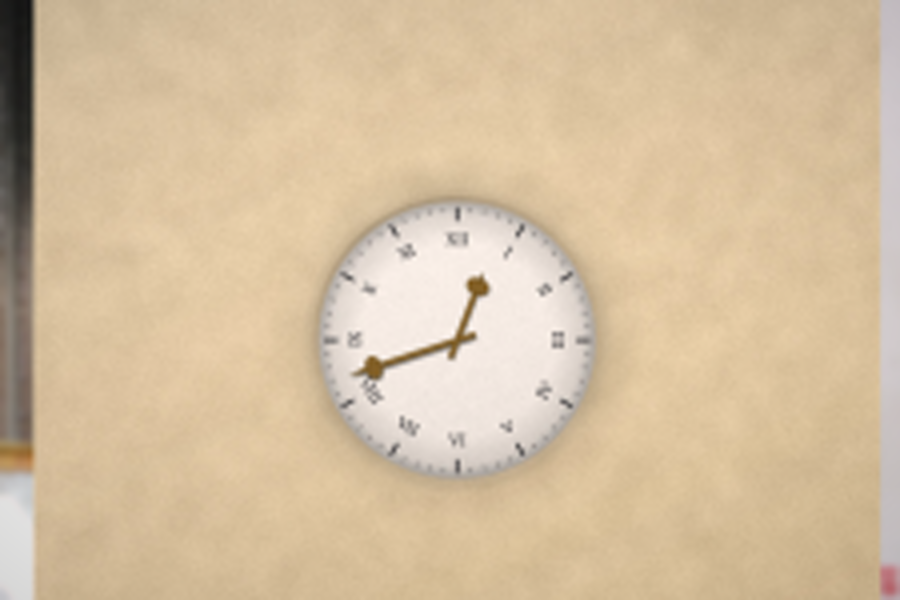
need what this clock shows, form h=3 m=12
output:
h=12 m=42
